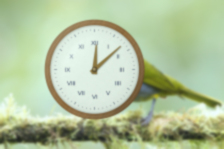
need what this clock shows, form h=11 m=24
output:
h=12 m=8
